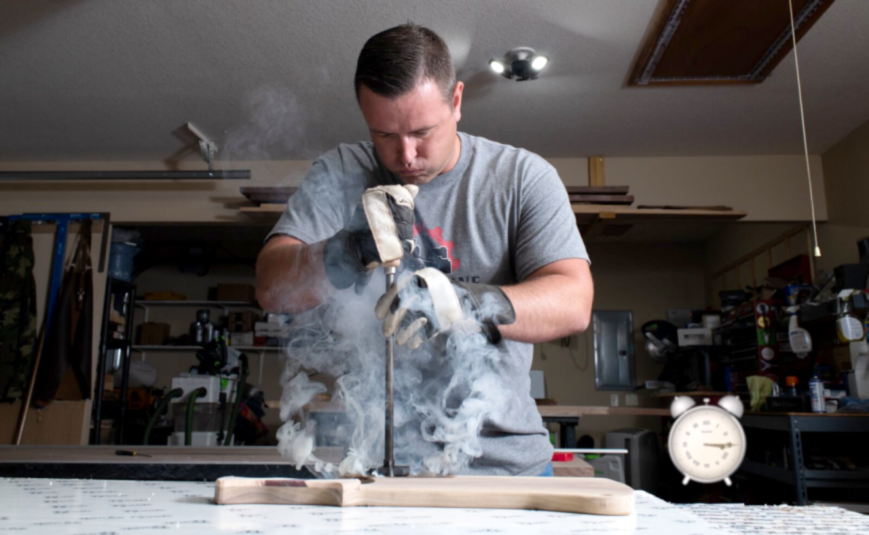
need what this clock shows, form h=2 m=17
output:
h=3 m=15
